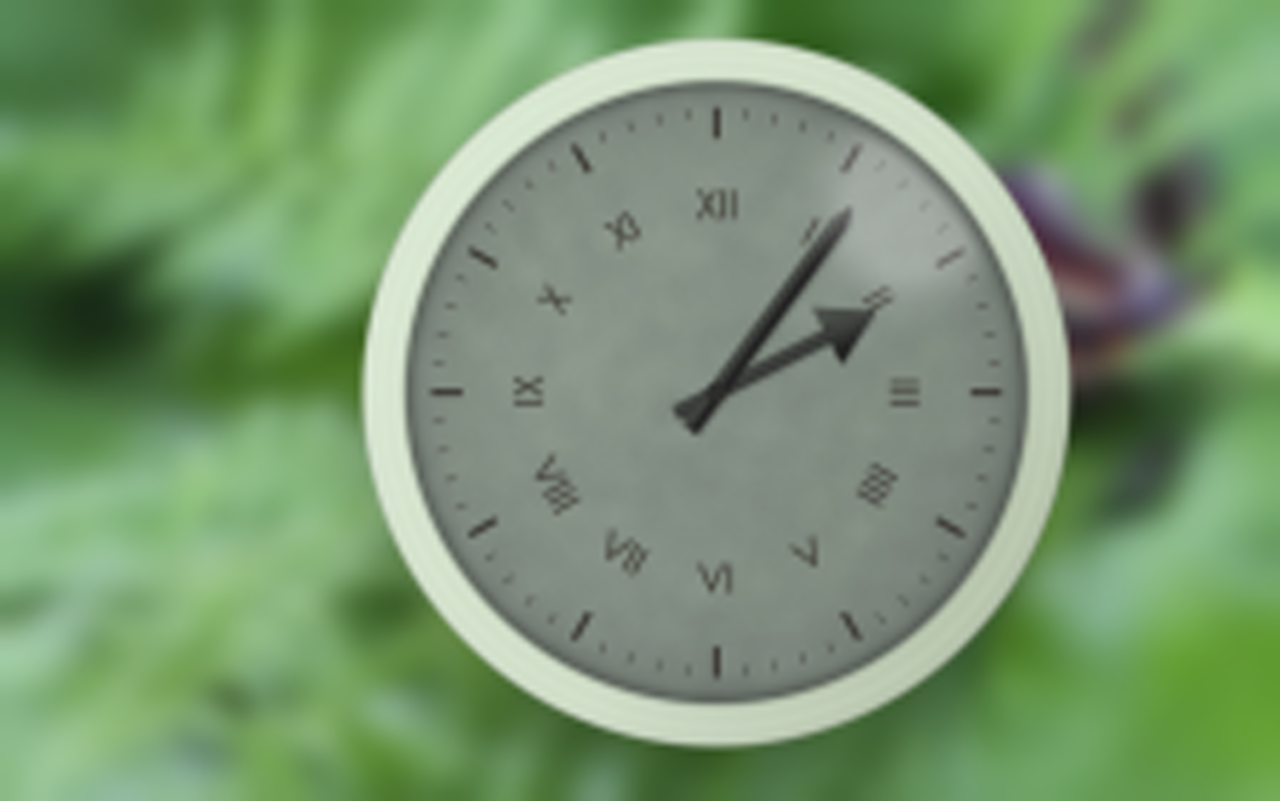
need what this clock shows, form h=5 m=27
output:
h=2 m=6
